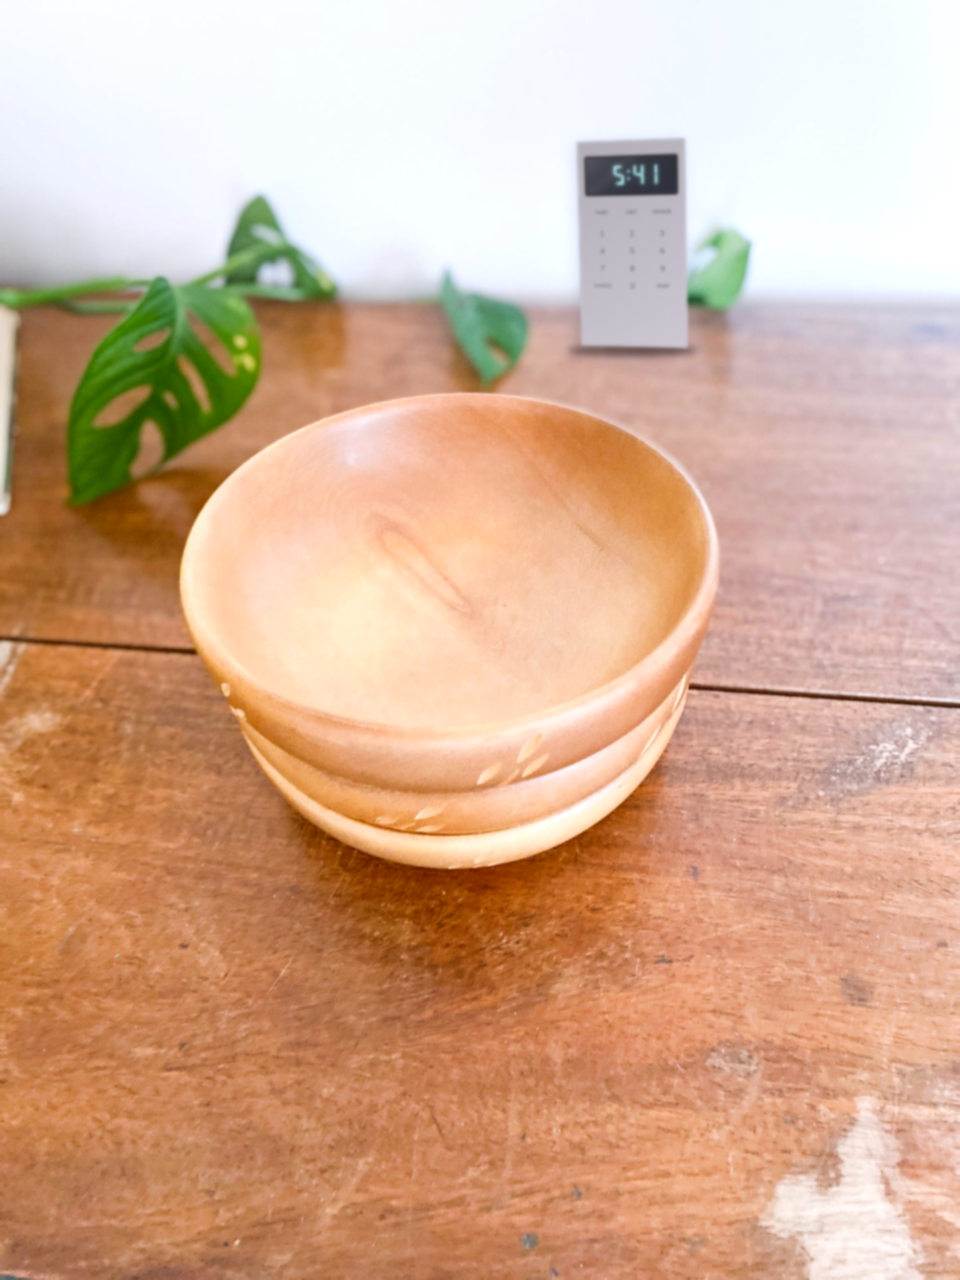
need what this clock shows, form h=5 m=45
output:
h=5 m=41
